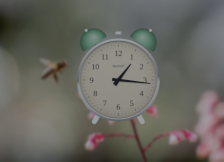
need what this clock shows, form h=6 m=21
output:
h=1 m=16
